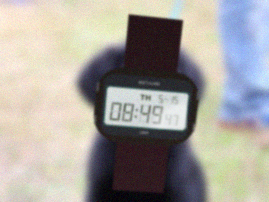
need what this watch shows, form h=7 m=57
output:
h=8 m=49
